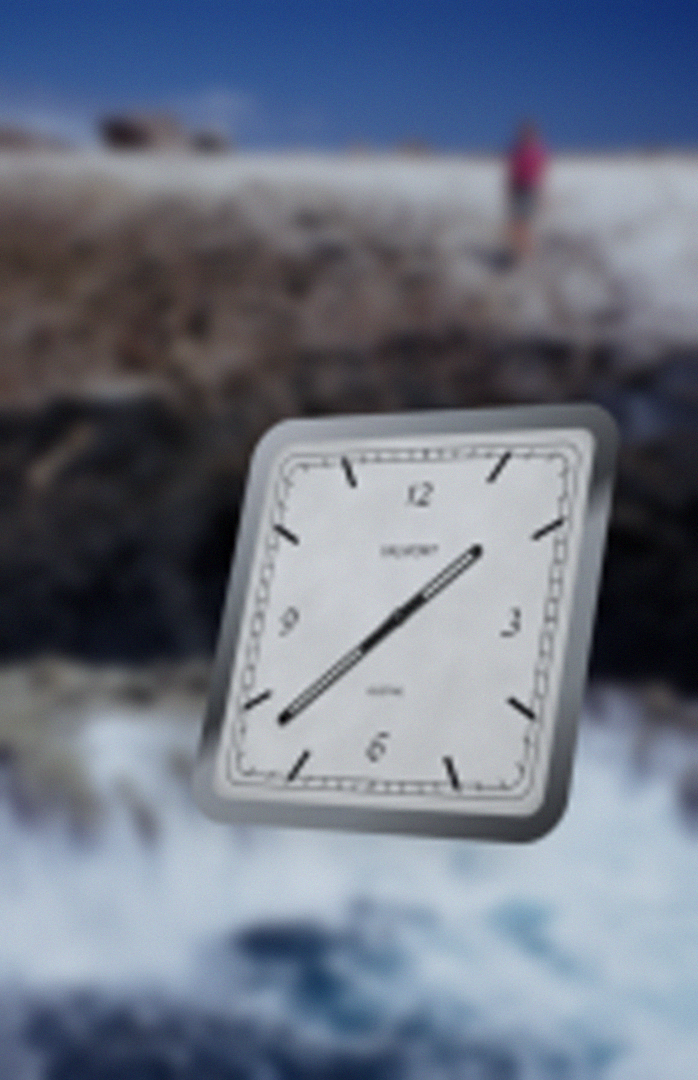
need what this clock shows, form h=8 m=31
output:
h=1 m=38
